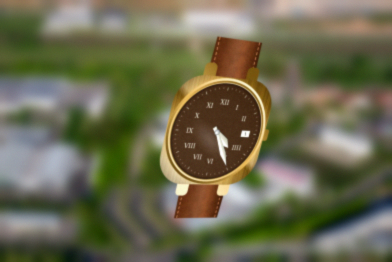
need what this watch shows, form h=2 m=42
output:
h=4 m=25
